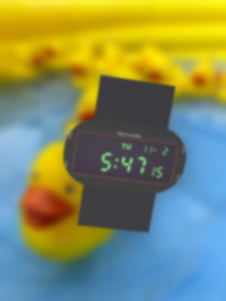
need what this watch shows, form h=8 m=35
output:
h=5 m=47
